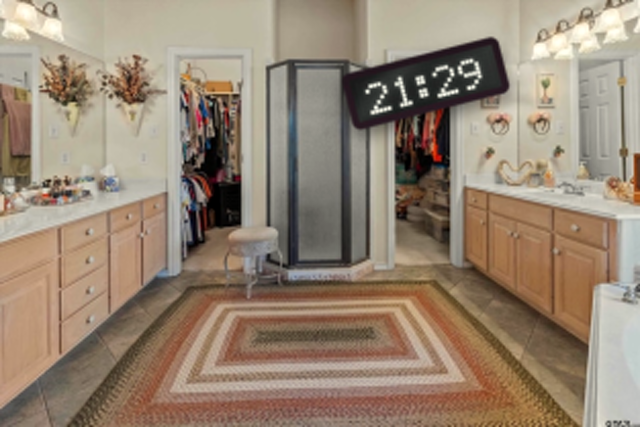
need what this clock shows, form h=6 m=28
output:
h=21 m=29
